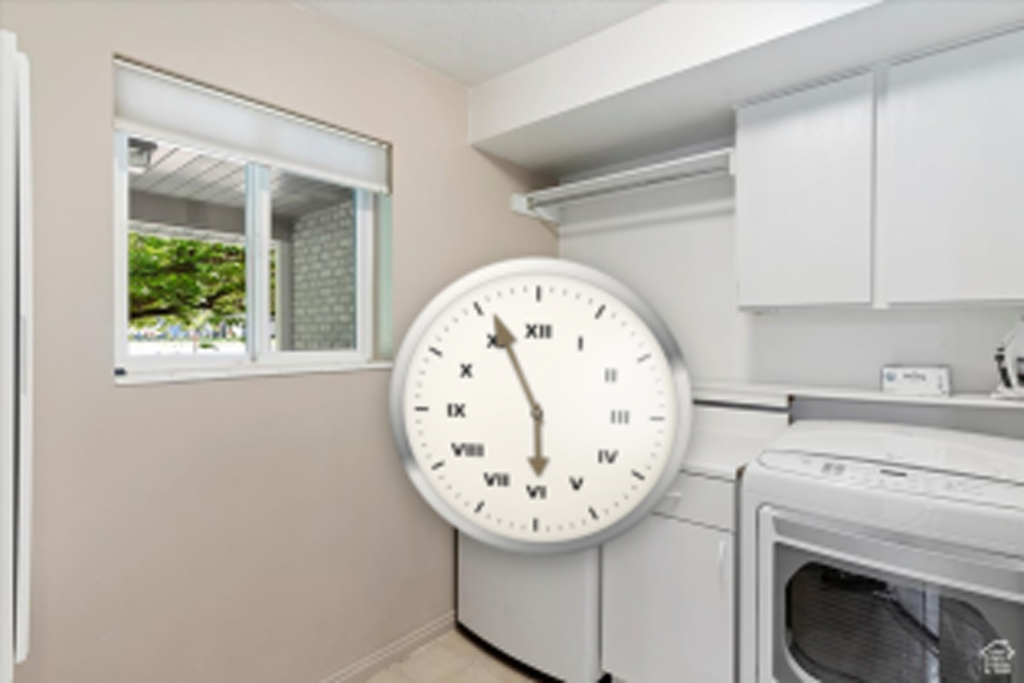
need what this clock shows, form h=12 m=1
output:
h=5 m=56
